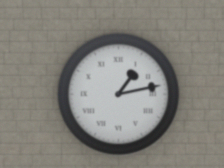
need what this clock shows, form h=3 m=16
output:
h=1 m=13
